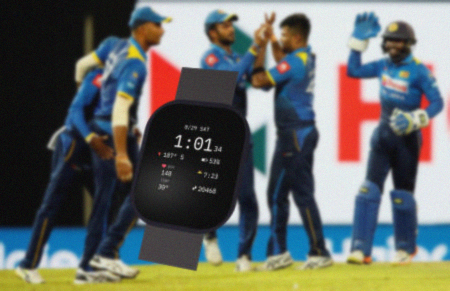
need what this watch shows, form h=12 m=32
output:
h=1 m=1
